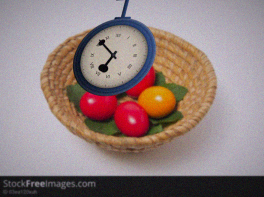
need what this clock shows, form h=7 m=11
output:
h=6 m=52
